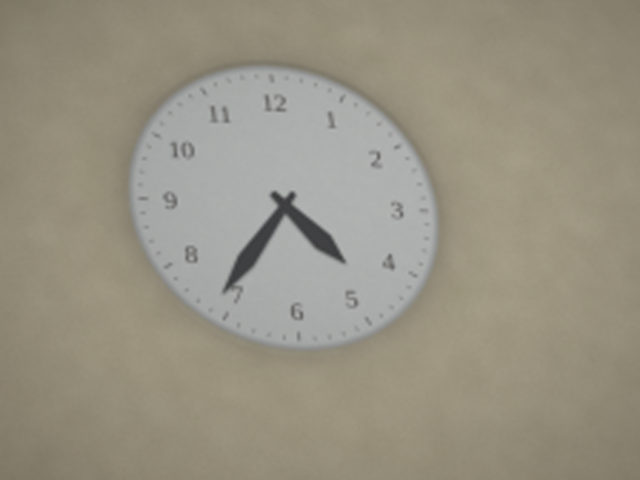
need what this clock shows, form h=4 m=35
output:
h=4 m=36
